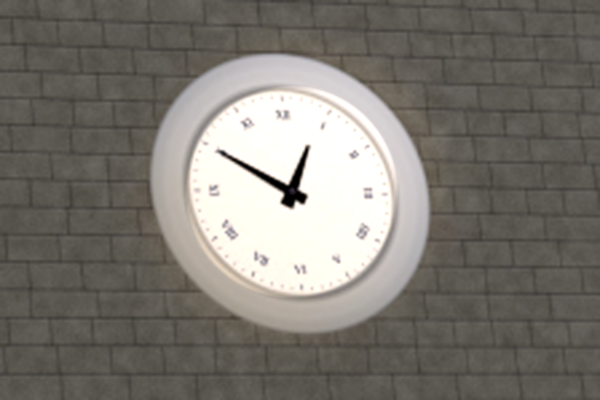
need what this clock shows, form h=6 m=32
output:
h=12 m=50
